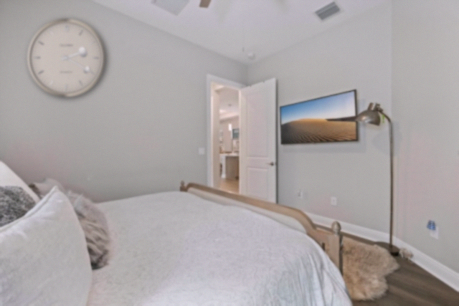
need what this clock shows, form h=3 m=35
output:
h=2 m=20
